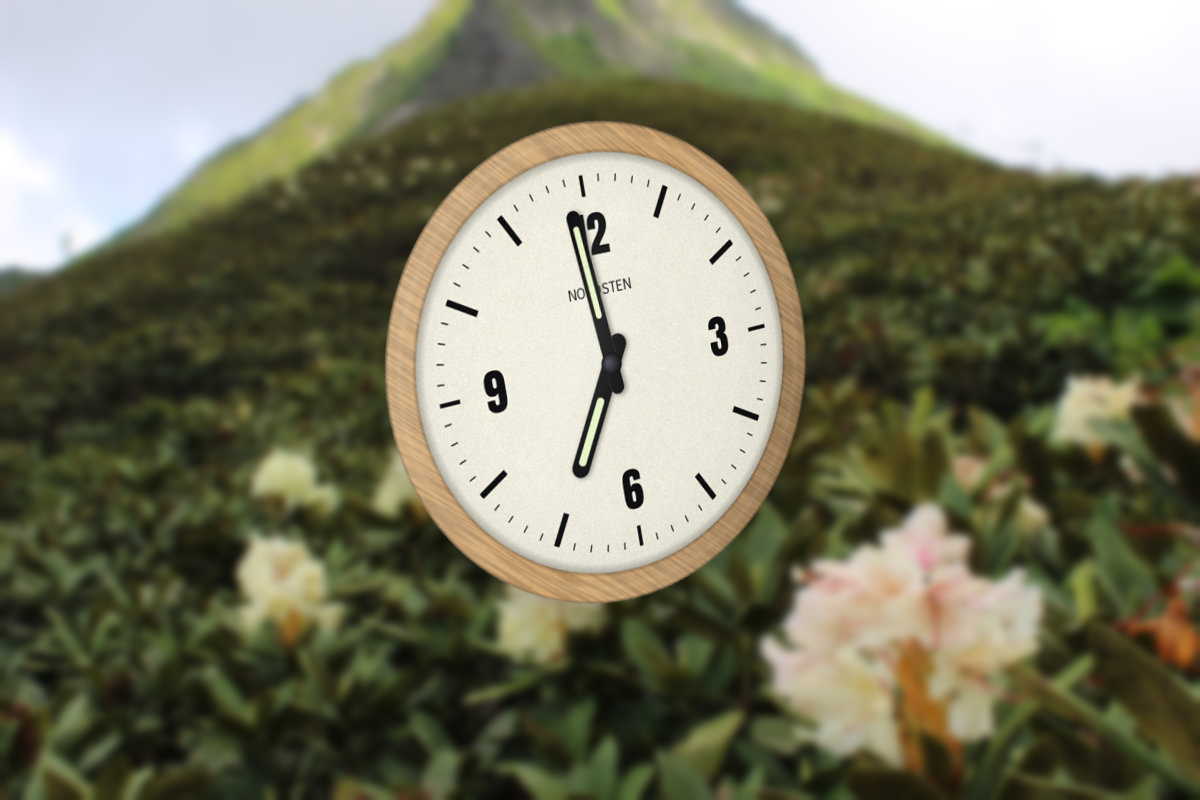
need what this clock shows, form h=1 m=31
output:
h=6 m=59
